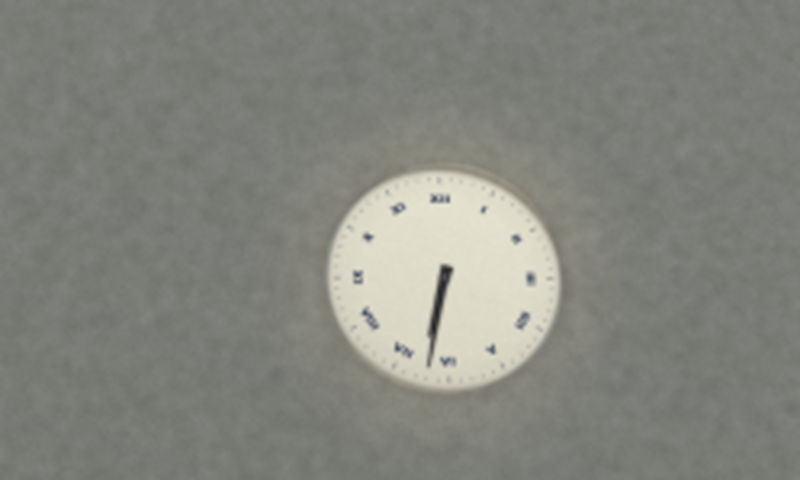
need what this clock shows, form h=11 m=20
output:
h=6 m=32
